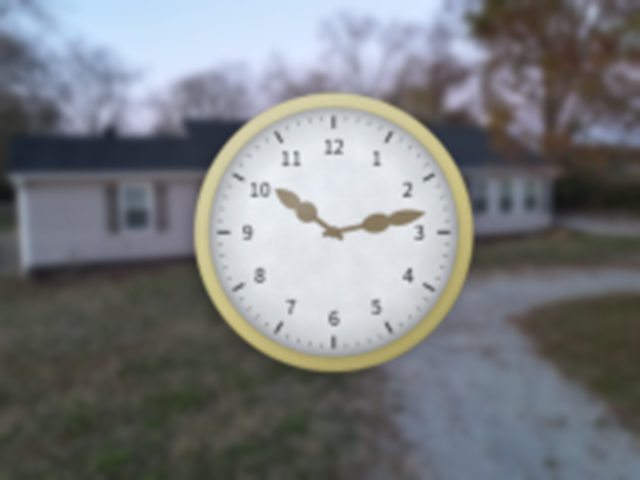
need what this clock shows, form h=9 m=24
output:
h=10 m=13
